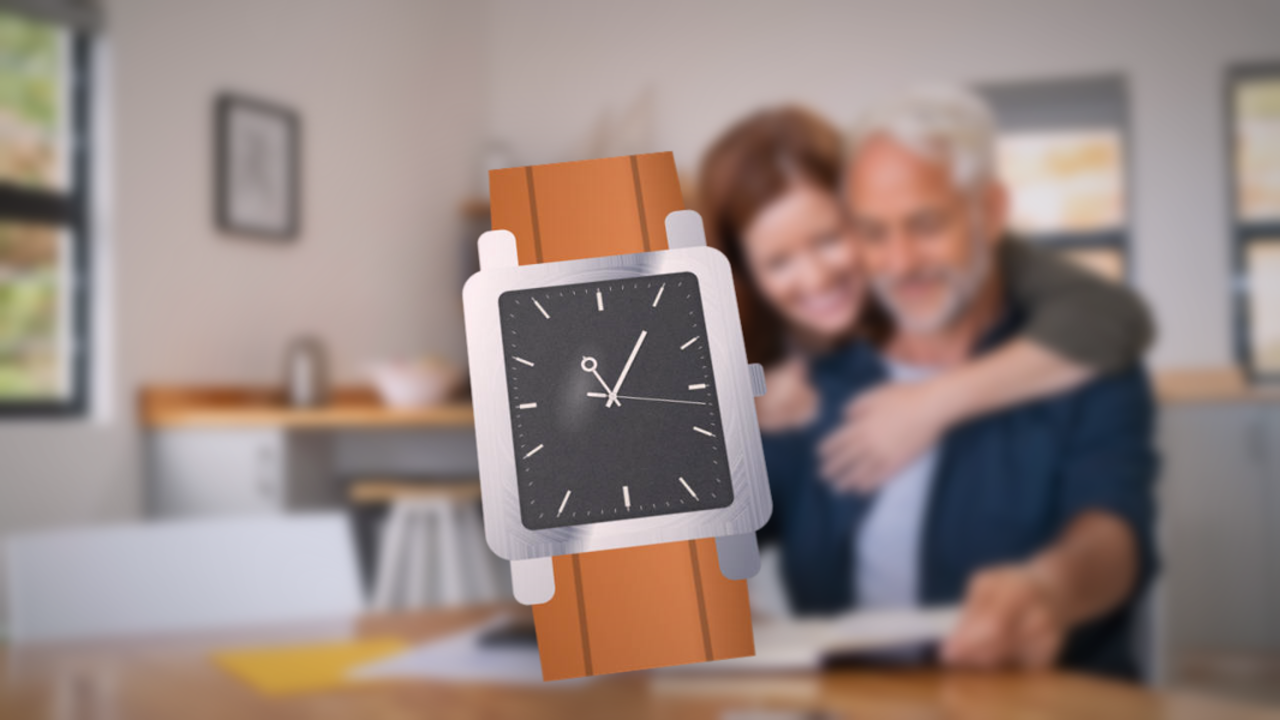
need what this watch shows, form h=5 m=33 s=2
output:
h=11 m=5 s=17
